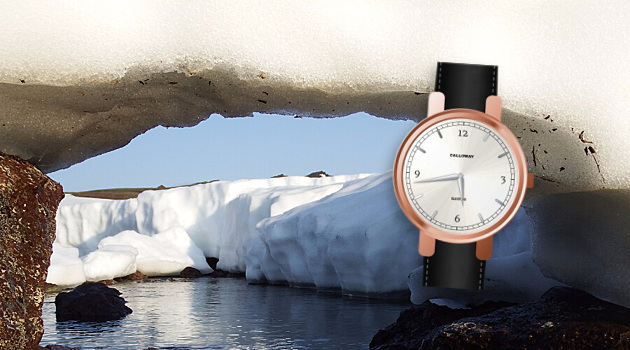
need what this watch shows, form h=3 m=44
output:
h=5 m=43
